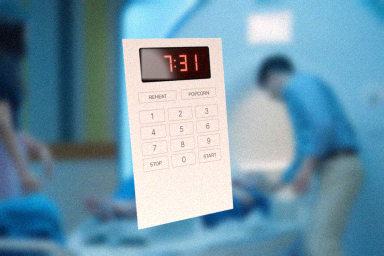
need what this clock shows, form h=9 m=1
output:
h=7 m=31
